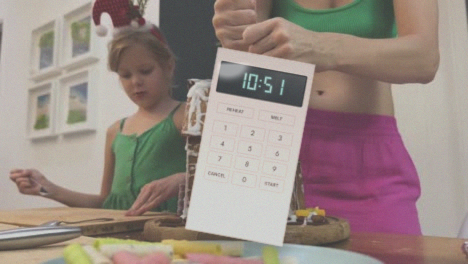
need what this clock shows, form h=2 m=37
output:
h=10 m=51
